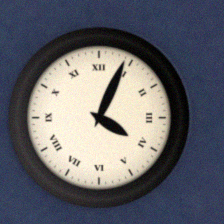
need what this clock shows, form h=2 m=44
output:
h=4 m=4
